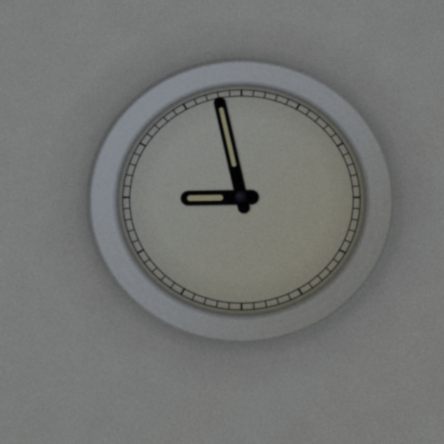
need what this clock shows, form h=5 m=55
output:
h=8 m=58
